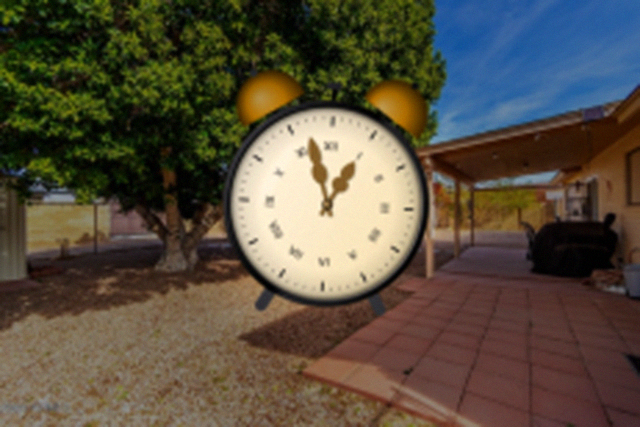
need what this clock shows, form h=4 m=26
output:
h=12 m=57
